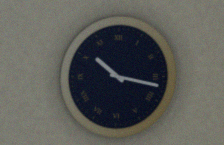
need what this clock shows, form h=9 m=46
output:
h=10 m=17
